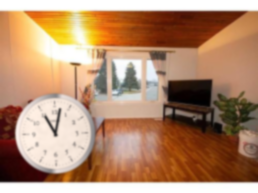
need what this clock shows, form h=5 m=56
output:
h=11 m=2
